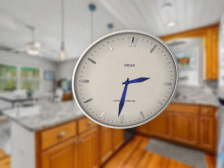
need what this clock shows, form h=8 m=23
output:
h=2 m=31
